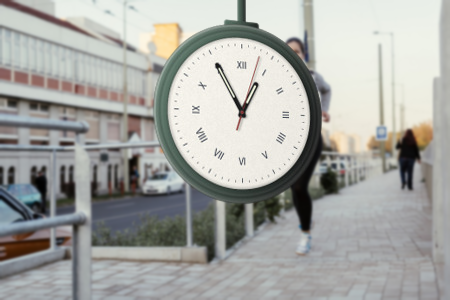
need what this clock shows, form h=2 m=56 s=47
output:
h=12 m=55 s=3
